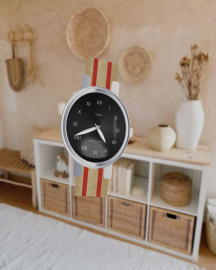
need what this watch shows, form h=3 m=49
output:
h=4 m=41
